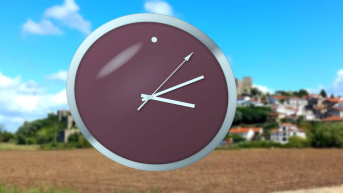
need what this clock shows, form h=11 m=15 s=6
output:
h=3 m=10 s=6
